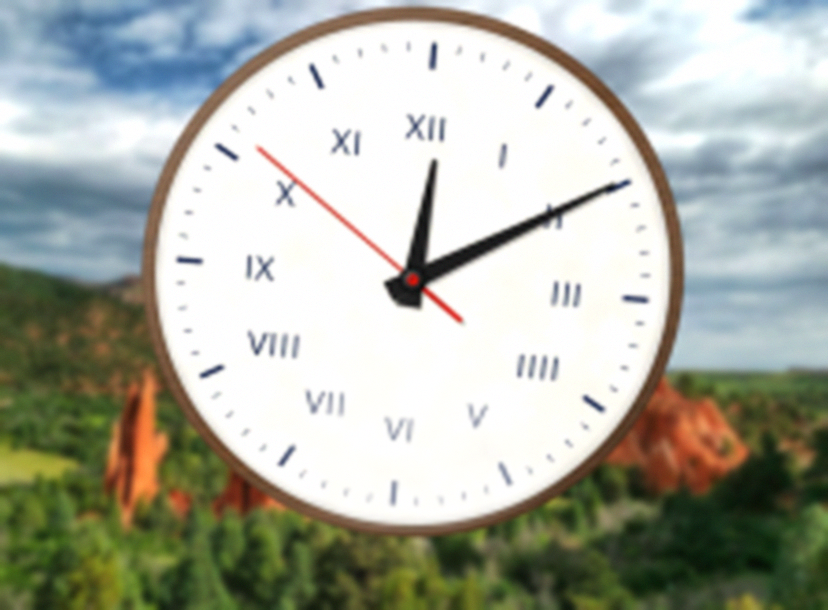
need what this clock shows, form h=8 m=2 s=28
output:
h=12 m=9 s=51
